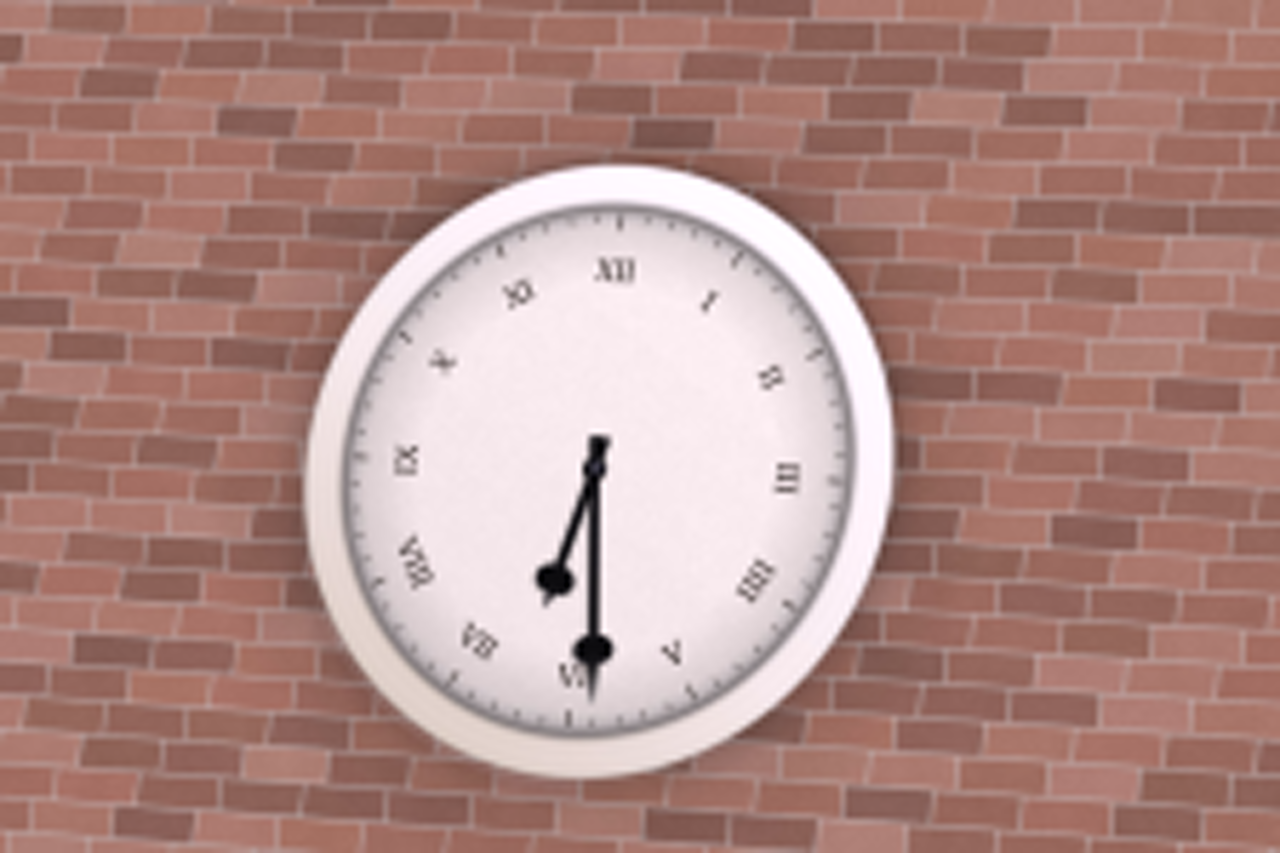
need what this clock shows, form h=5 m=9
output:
h=6 m=29
